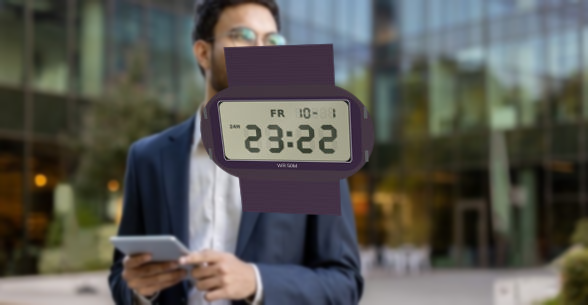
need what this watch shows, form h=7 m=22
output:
h=23 m=22
